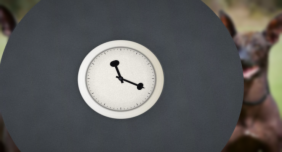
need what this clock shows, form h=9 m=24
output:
h=11 m=19
